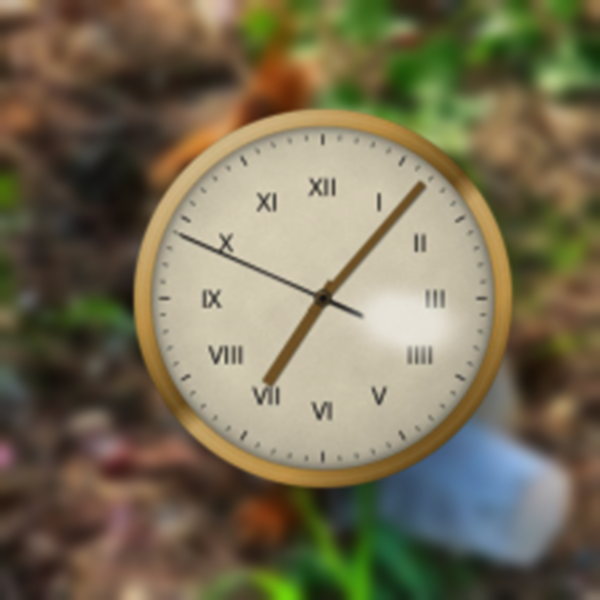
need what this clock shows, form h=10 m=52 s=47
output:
h=7 m=6 s=49
